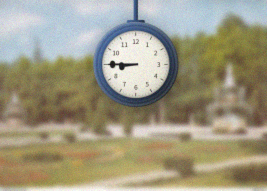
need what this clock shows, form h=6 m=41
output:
h=8 m=45
